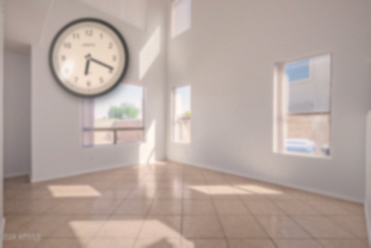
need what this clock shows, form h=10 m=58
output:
h=6 m=19
